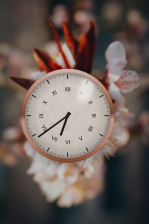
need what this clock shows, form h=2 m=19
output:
h=6 m=39
